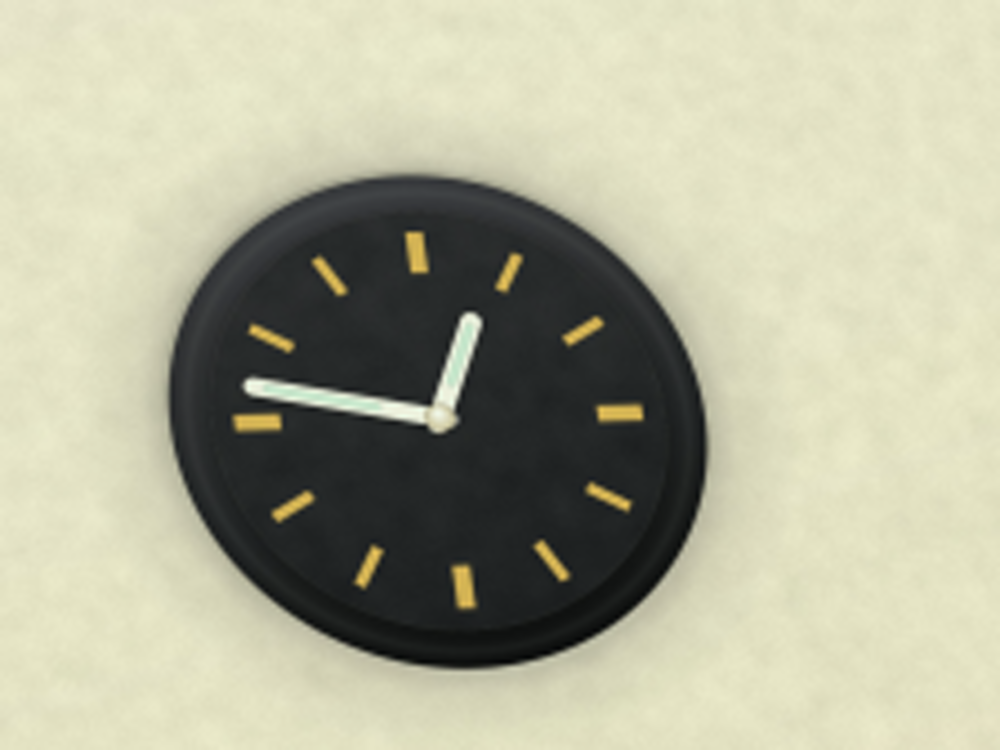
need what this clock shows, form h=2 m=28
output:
h=12 m=47
